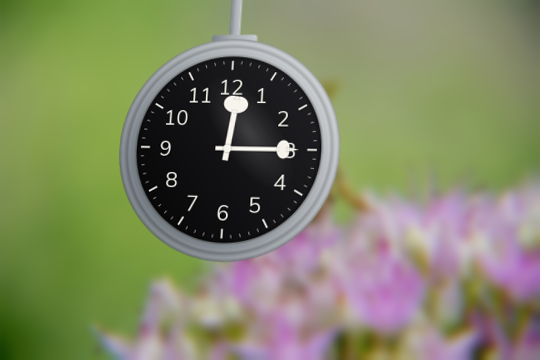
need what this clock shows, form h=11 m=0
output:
h=12 m=15
